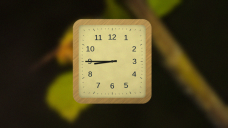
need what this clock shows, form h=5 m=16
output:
h=8 m=45
